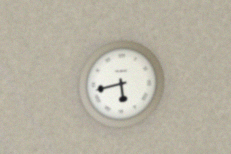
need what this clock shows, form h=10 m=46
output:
h=5 m=43
